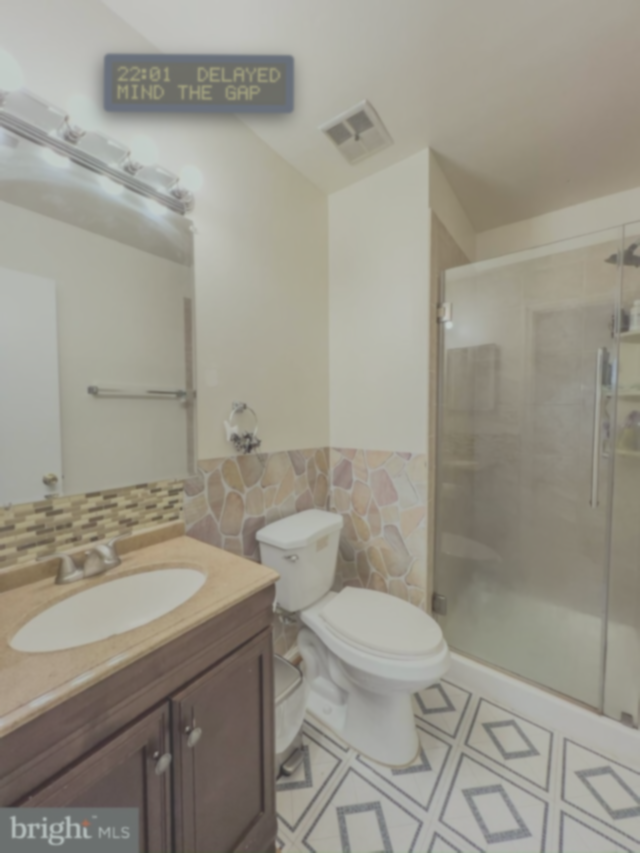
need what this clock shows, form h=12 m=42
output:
h=22 m=1
